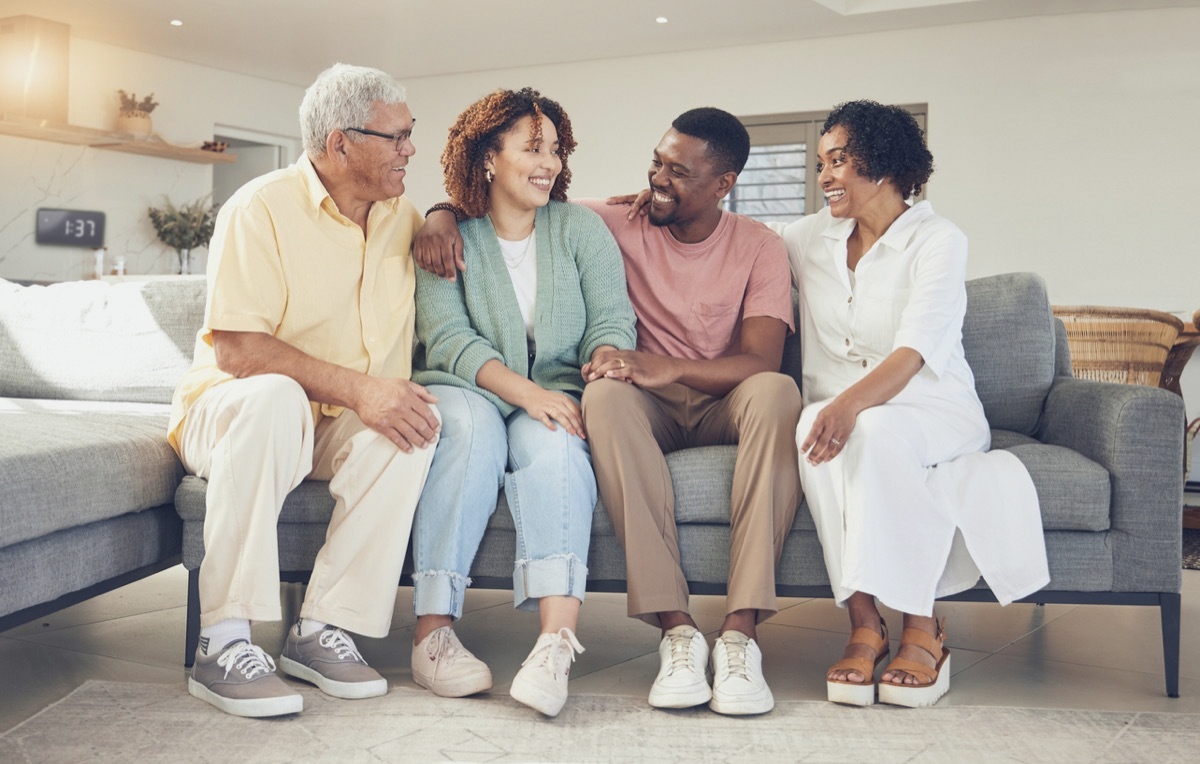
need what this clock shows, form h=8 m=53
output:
h=1 m=37
